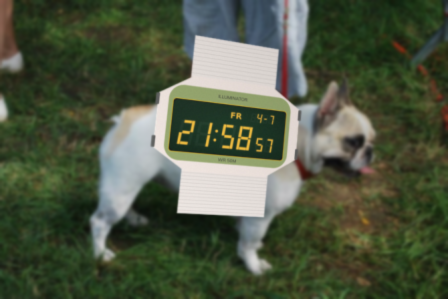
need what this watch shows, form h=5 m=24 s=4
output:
h=21 m=58 s=57
